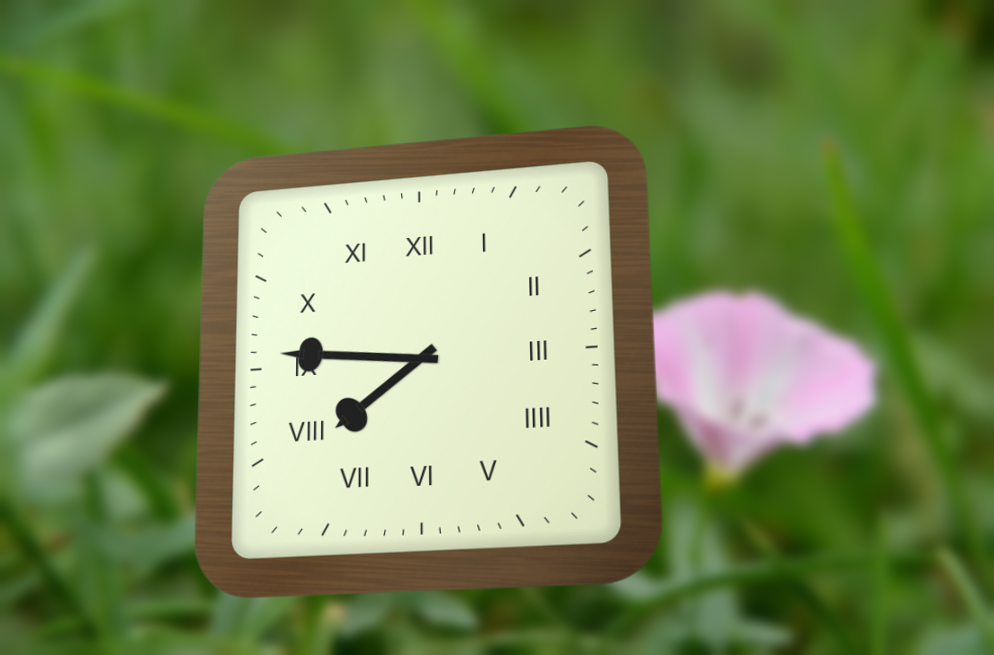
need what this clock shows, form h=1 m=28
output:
h=7 m=46
